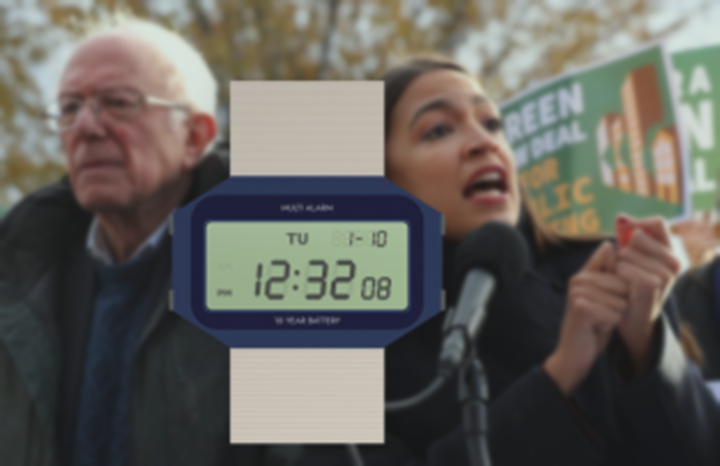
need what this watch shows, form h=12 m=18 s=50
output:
h=12 m=32 s=8
